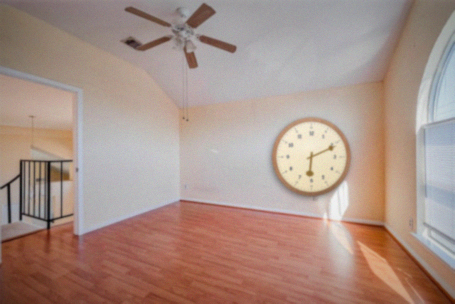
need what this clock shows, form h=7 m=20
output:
h=6 m=11
